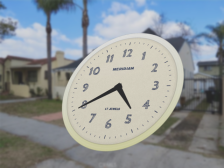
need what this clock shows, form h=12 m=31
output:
h=4 m=40
